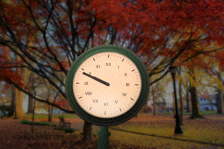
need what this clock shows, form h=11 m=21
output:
h=9 m=49
